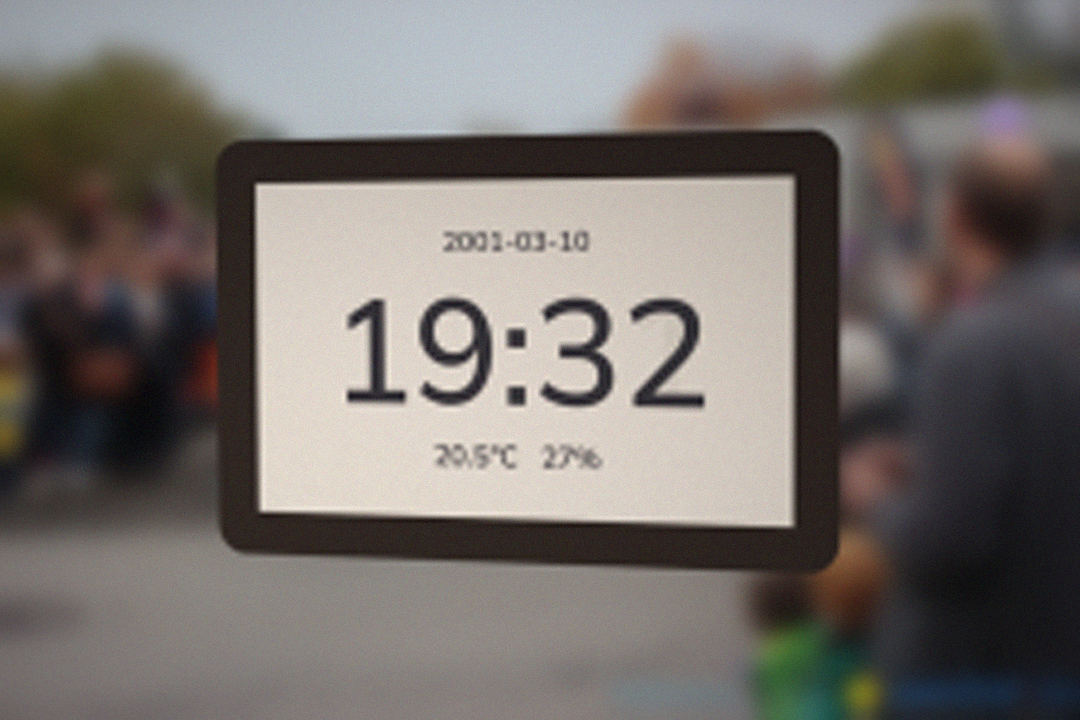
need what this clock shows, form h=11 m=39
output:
h=19 m=32
